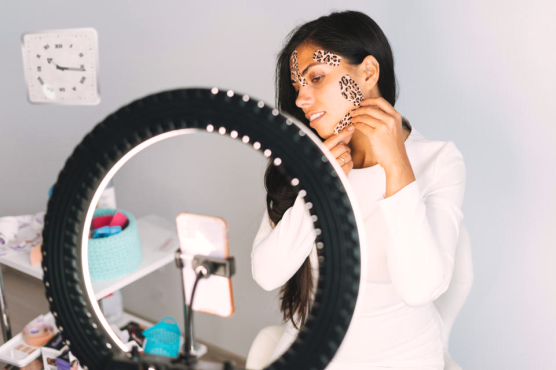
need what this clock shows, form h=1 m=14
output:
h=10 m=16
